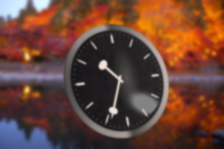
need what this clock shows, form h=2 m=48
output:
h=10 m=34
